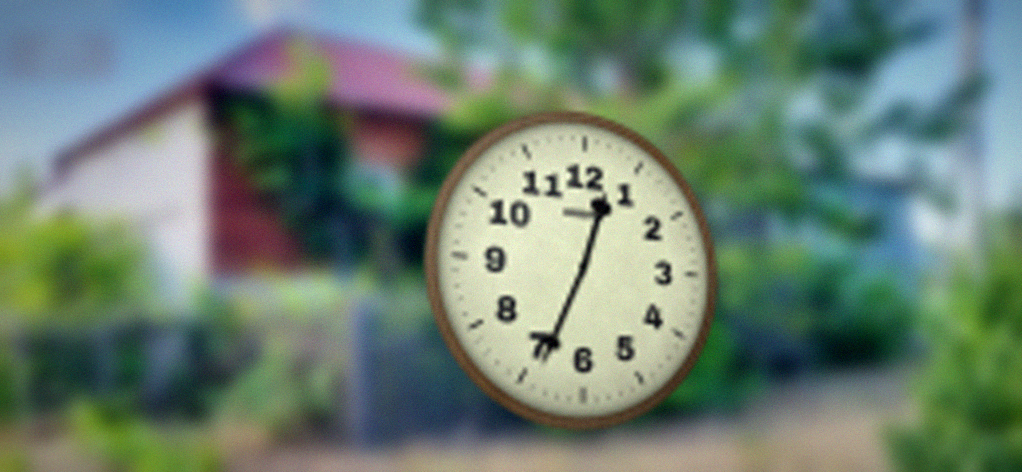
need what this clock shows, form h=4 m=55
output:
h=12 m=34
